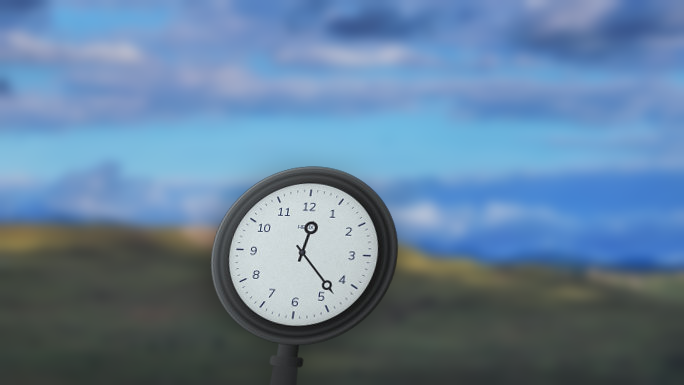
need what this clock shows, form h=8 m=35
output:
h=12 m=23
